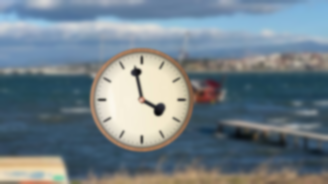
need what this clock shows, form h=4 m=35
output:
h=3 m=58
